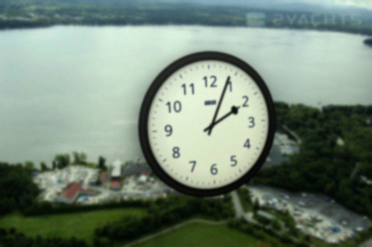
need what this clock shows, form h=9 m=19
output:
h=2 m=4
